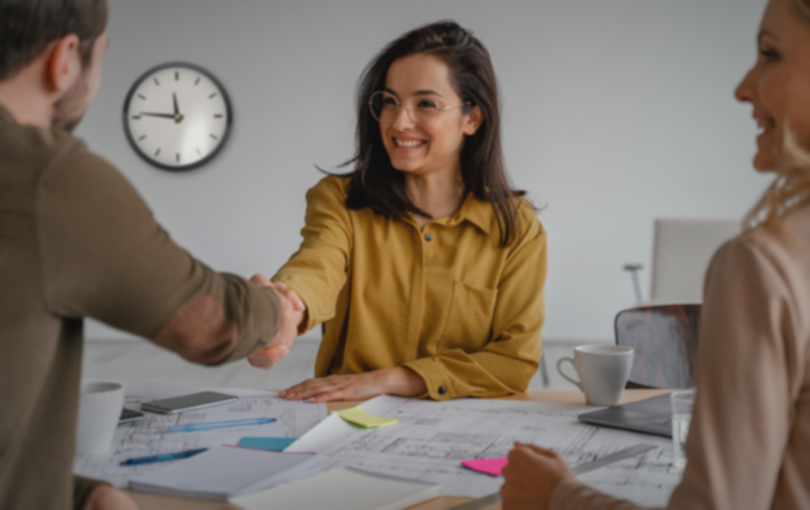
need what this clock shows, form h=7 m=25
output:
h=11 m=46
